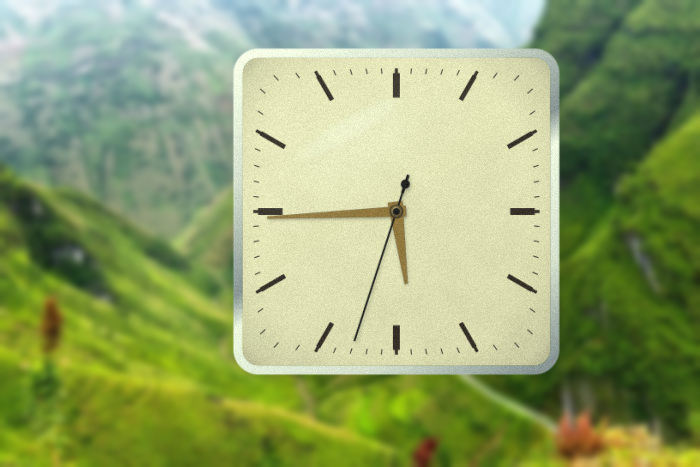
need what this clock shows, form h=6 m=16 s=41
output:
h=5 m=44 s=33
